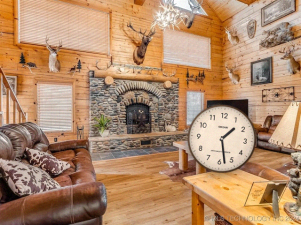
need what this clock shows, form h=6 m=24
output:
h=1 m=28
